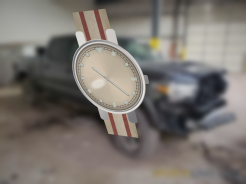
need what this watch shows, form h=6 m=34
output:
h=10 m=22
